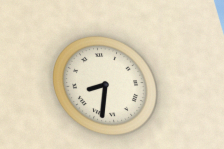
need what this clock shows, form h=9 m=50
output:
h=8 m=33
